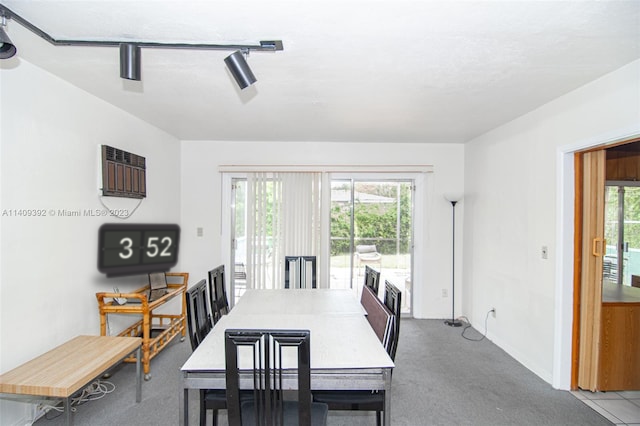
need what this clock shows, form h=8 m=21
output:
h=3 m=52
